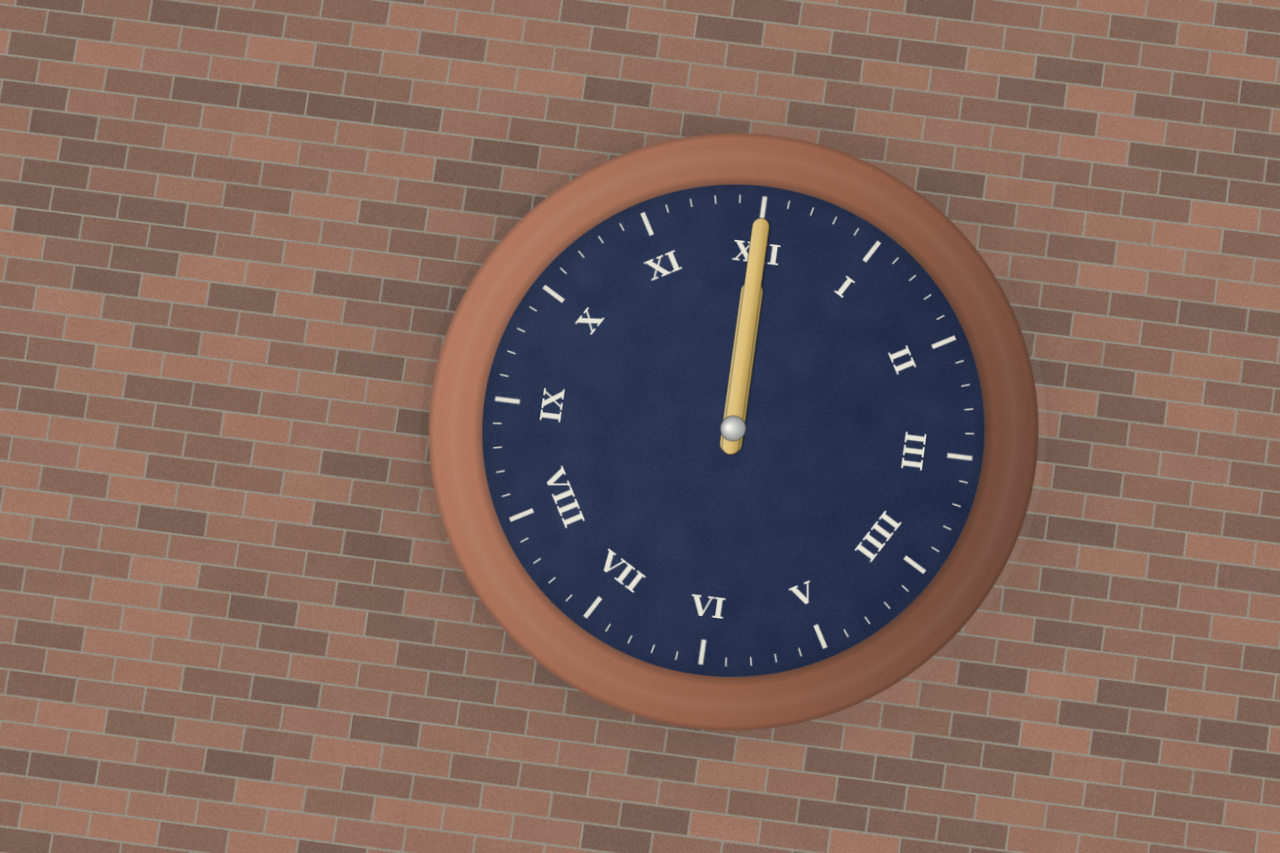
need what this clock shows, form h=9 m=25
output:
h=12 m=0
